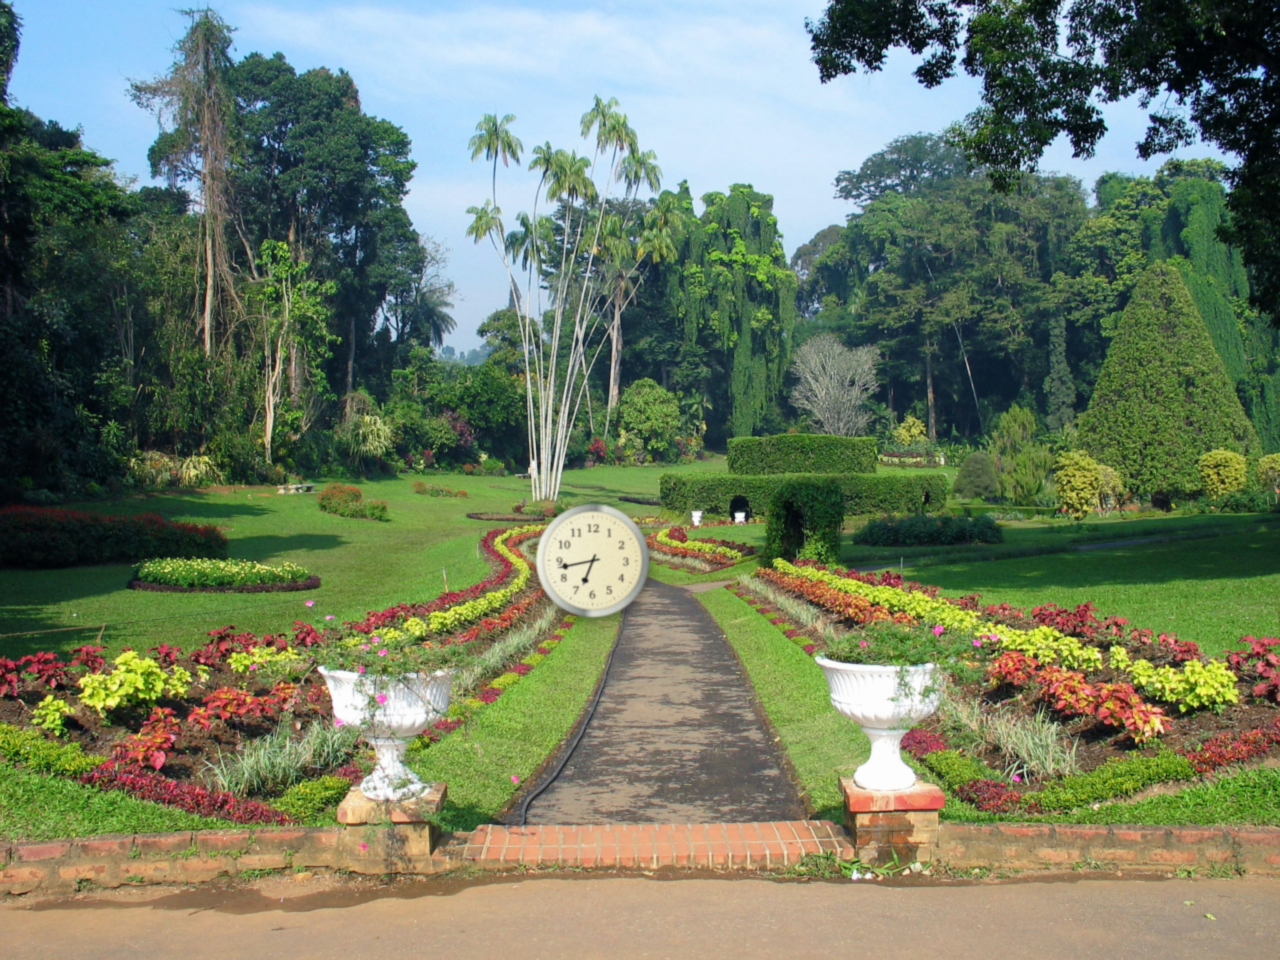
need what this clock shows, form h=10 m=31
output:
h=6 m=43
